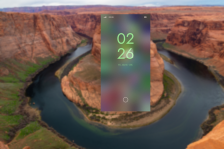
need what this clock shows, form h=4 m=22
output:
h=2 m=26
